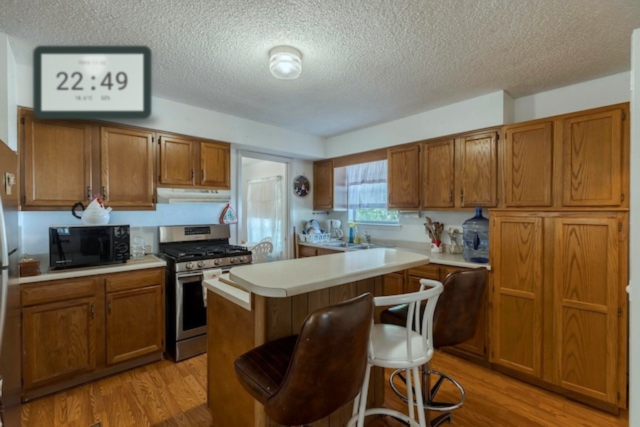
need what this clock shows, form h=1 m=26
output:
h=22 m=49
